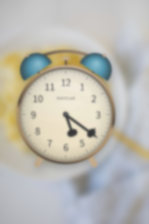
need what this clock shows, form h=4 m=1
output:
h=5 m=21
